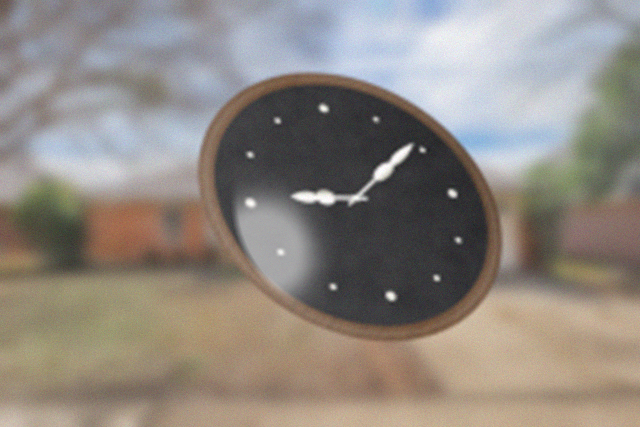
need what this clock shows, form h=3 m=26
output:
h=9 m=9
